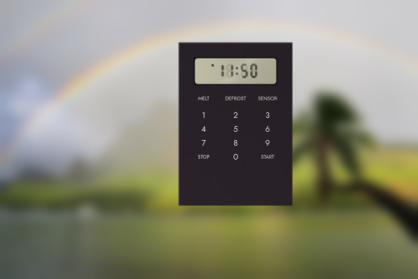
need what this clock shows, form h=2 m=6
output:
h=11 m=50
